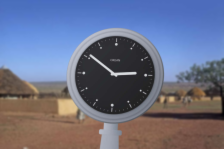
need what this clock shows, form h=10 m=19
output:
h=2 m=51
